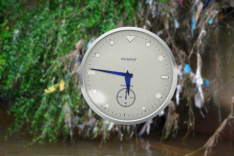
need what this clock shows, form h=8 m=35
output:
h=5 m=46
